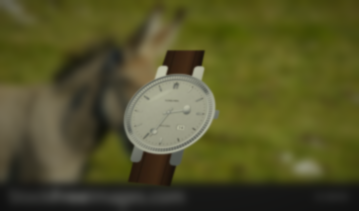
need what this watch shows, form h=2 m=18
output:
h=2 m=34
